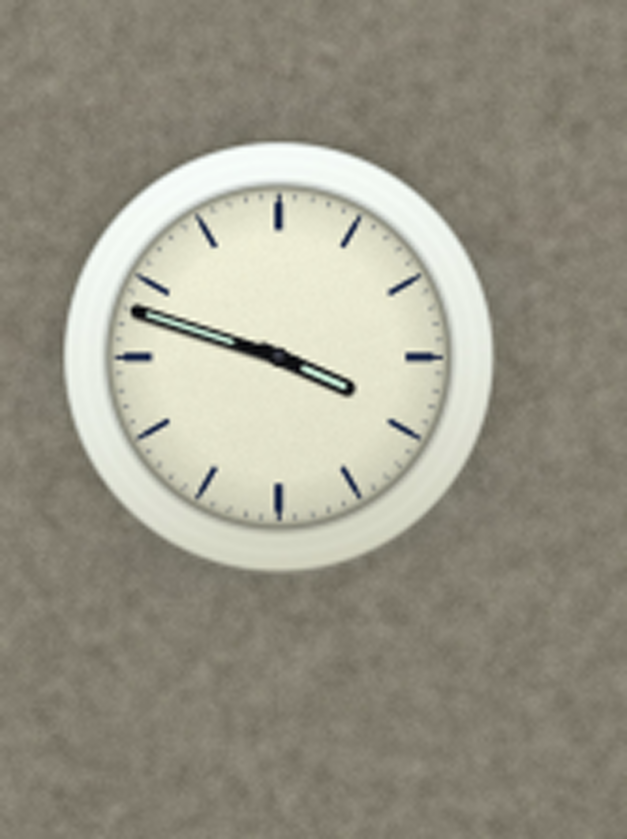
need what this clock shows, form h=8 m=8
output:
h=3 m=48
